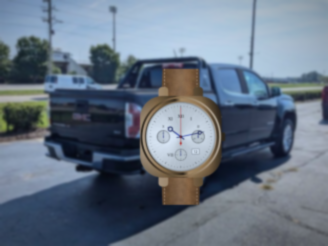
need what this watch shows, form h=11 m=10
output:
h=10 m=13
